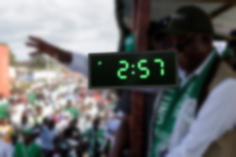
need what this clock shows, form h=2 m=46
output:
h=2 m=57
